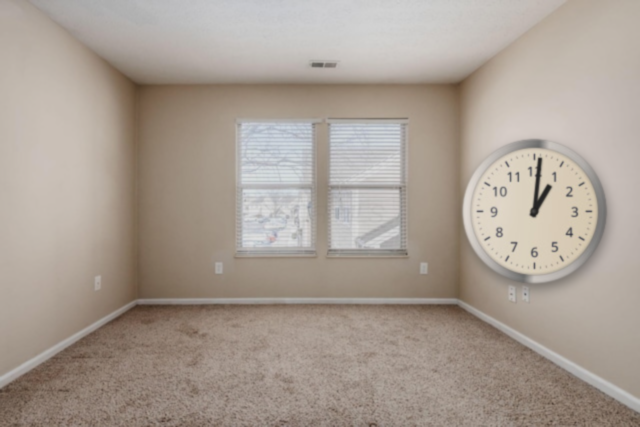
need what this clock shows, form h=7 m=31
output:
h=1 m=1
